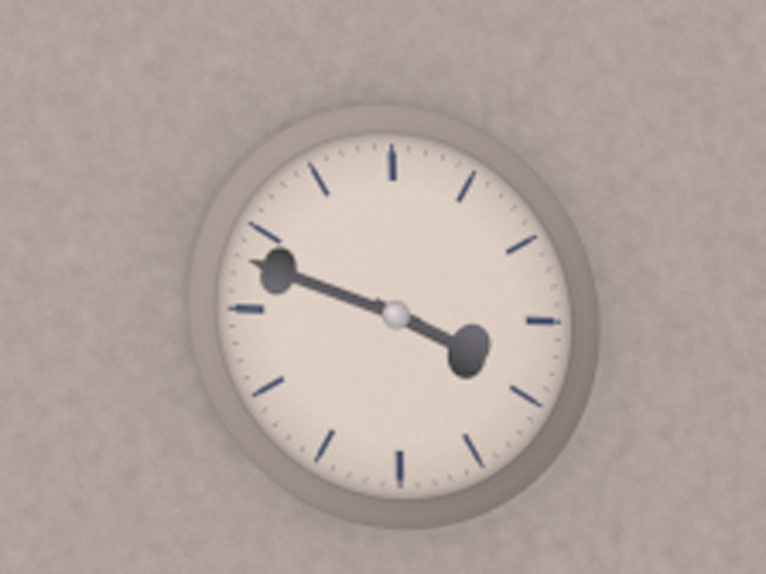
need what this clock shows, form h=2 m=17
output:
h=3 m=48
